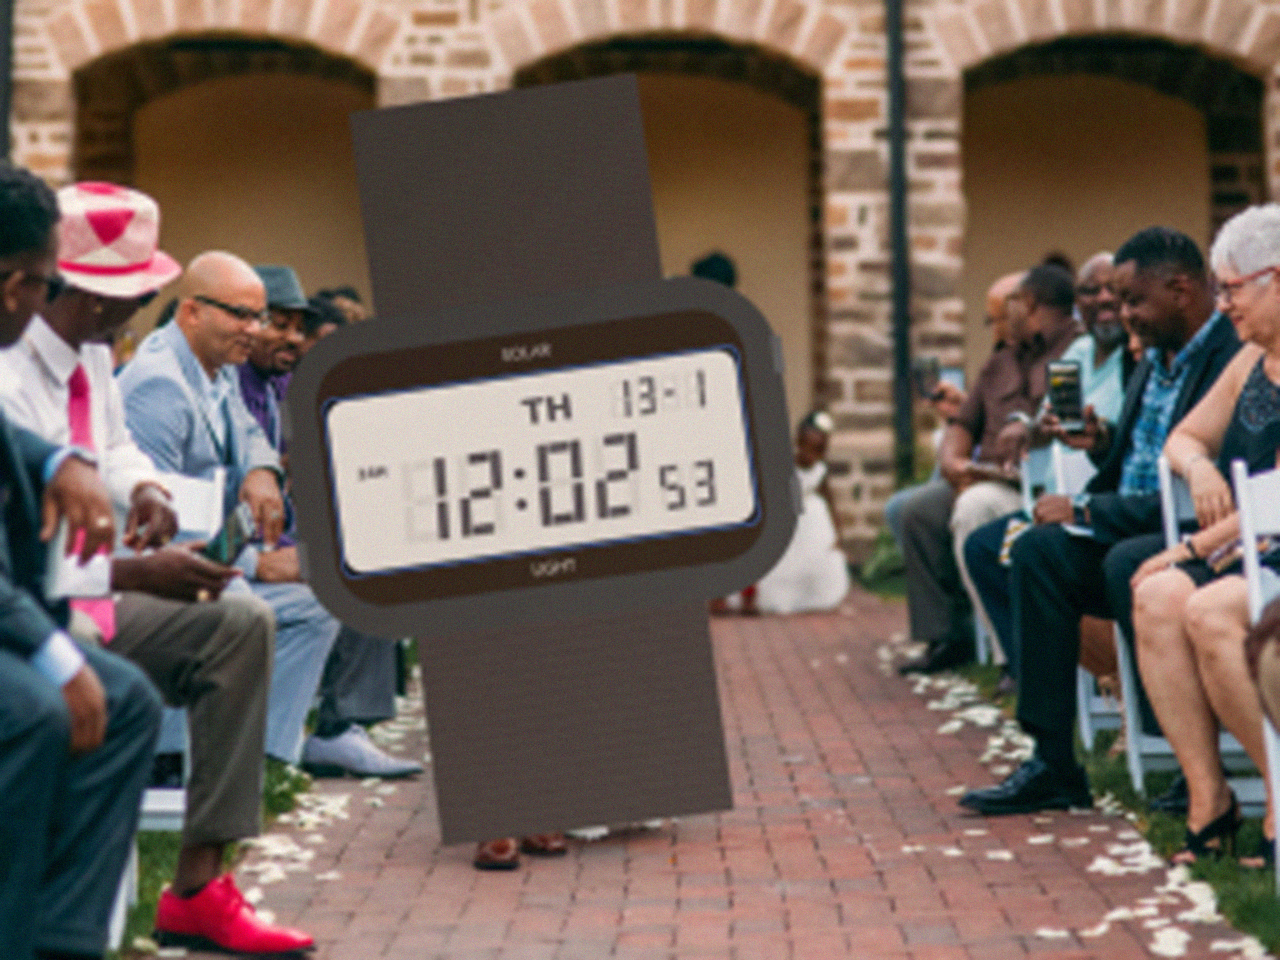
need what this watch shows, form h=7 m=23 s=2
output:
h=12 m=2 s=53
